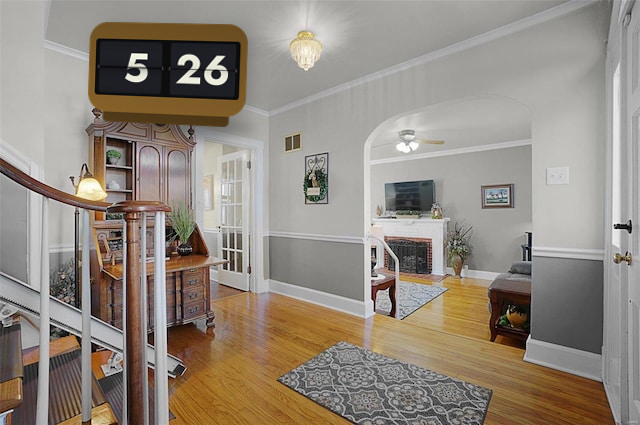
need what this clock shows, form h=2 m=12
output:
h=5 m=26
